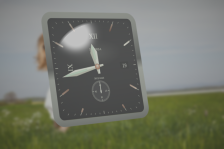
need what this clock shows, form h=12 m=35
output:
h=11 m=43
